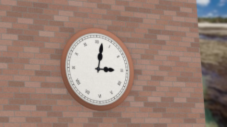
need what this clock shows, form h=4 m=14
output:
h=3 m=2
